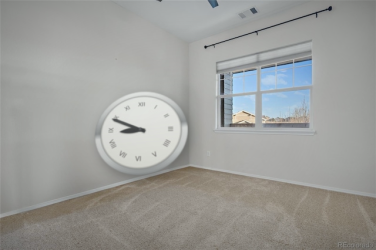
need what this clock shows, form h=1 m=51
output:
h=8 m=49
